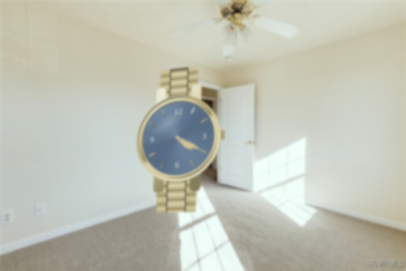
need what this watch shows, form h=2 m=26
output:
h=4 m=20
